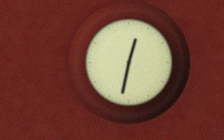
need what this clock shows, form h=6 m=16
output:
h=12 m=32
